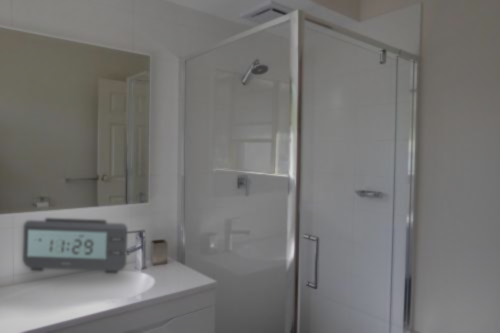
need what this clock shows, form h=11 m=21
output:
h=11 m=29
